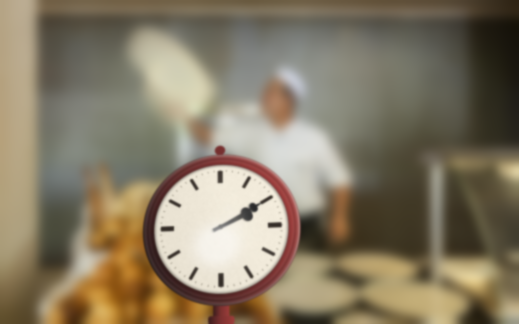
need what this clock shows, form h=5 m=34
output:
h=2 m=10
